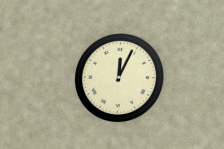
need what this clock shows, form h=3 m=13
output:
h=12 m=4
